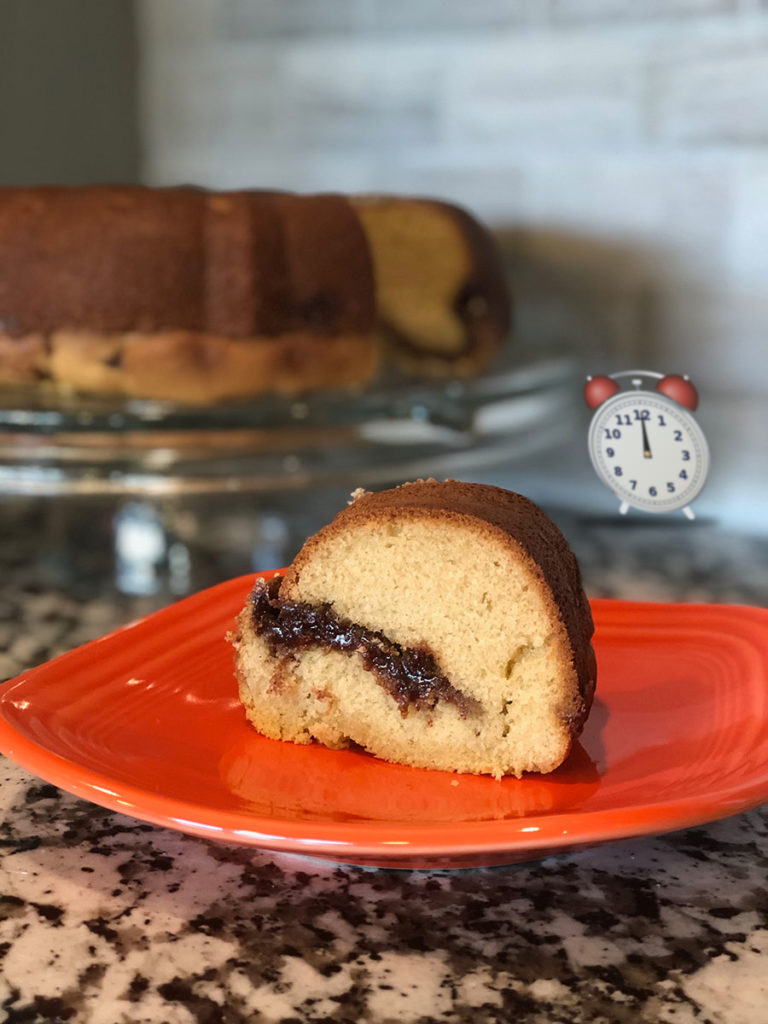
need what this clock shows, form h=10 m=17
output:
h=12 m=0
